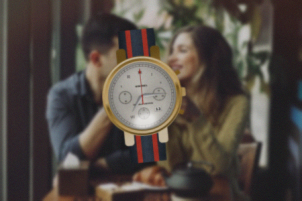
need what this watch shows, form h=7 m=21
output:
h=7 m=15
